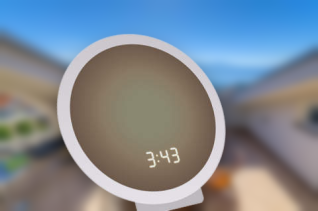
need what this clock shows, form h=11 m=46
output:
h=3 m=43
